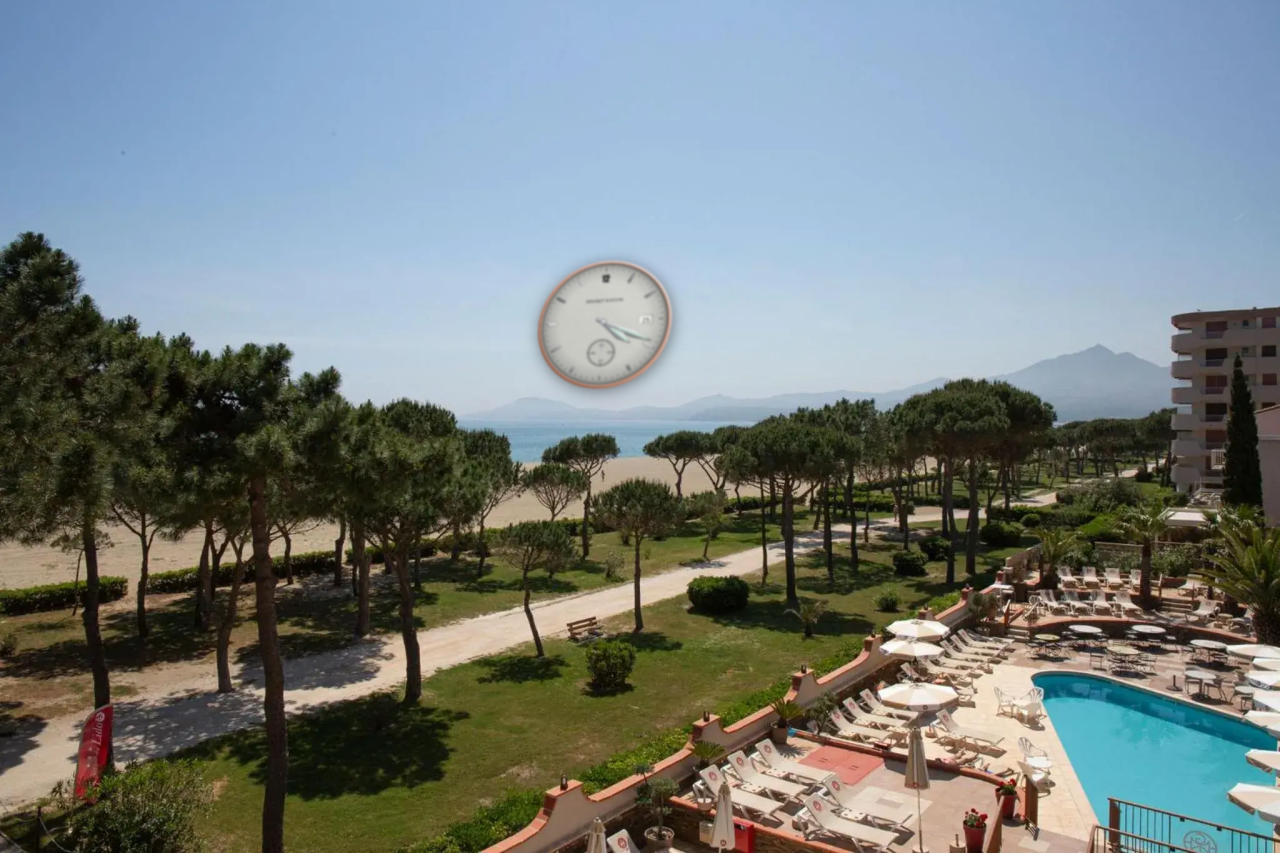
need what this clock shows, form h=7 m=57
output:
h=4 m=19
